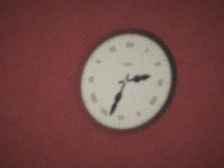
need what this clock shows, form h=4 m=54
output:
h=2 m=33
